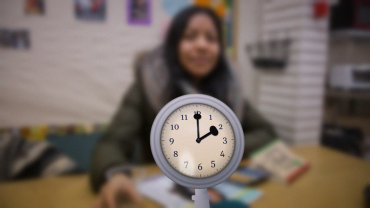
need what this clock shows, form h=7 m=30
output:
h=2 m=0
